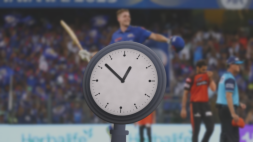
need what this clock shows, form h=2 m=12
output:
h=12 m=52
